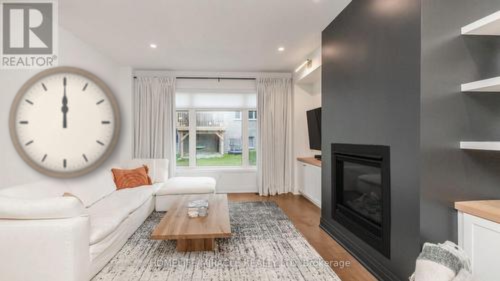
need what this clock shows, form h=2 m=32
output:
h=12 m=0
